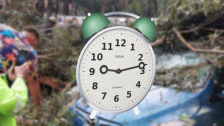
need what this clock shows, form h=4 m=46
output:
h=9 m=13
